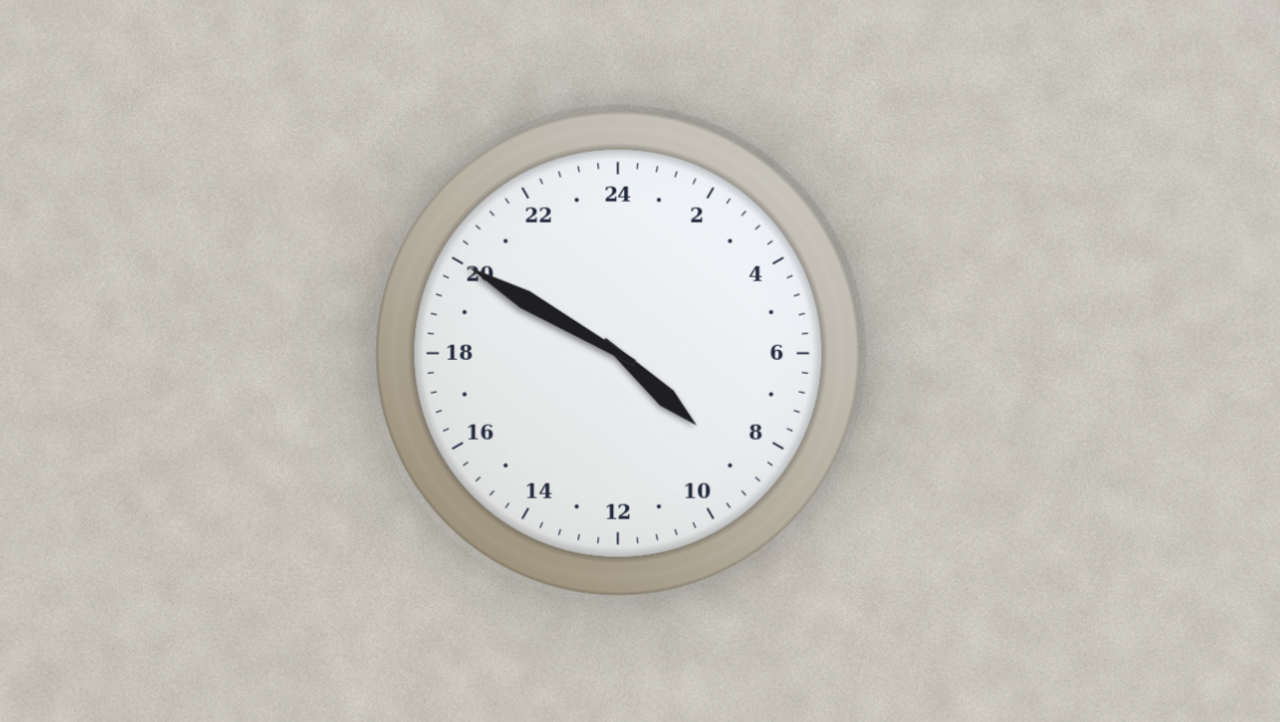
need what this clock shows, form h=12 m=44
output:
h=8 m=50
